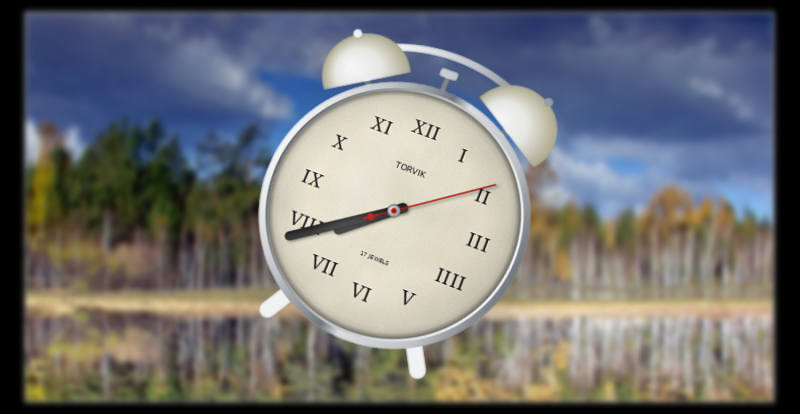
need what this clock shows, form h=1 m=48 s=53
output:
h=7 m=39 s=9
